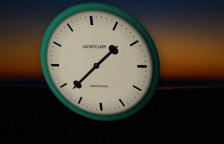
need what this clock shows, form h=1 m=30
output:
h=1 m=38
